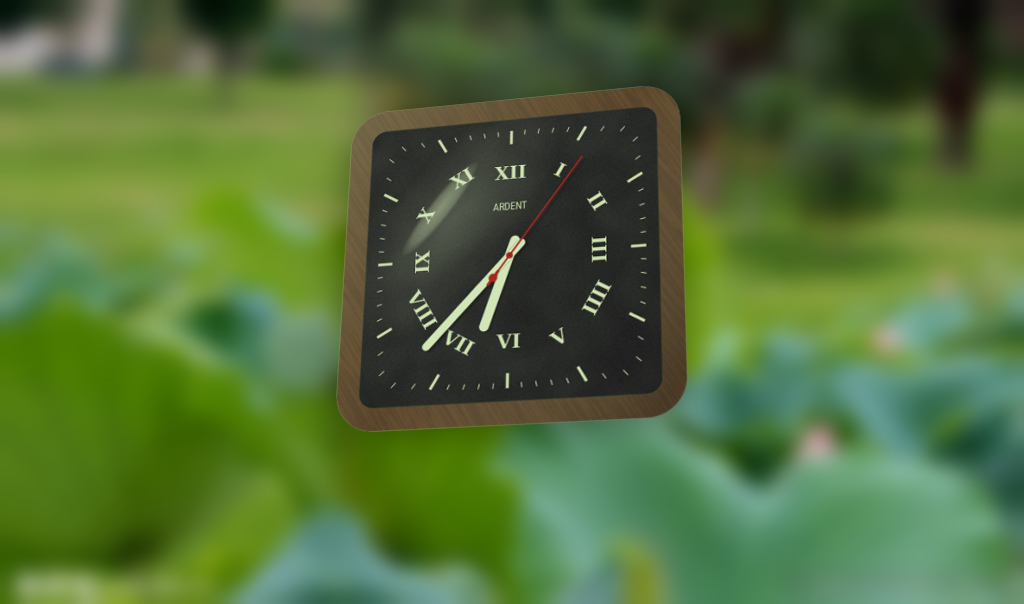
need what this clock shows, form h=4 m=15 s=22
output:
h=6 m=37 s=6
